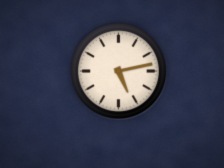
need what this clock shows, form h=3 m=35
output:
h=5 m=13
